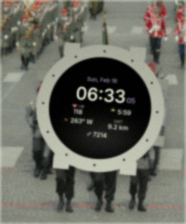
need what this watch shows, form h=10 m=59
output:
h=6 m=33
